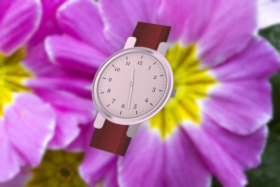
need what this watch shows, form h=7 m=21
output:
h=11 m=28
